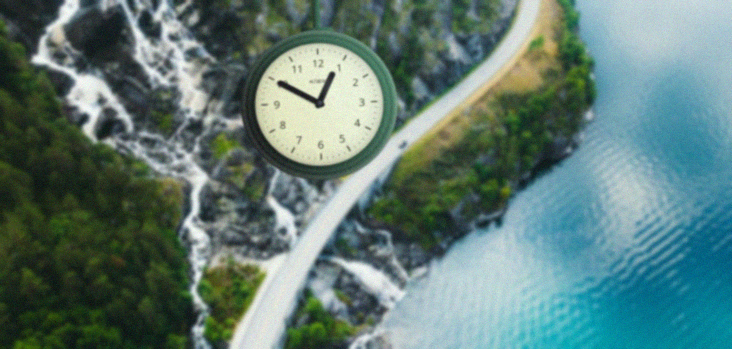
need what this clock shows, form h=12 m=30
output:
h=12 m=50
